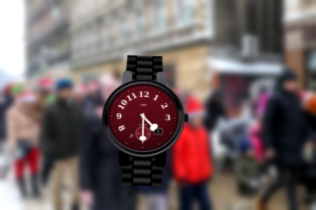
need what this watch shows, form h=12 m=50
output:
h=4 m=30
